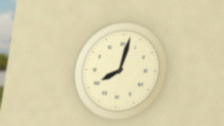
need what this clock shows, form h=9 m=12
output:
h=8 m=2
